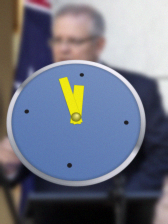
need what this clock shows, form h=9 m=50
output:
h=11 m=56
